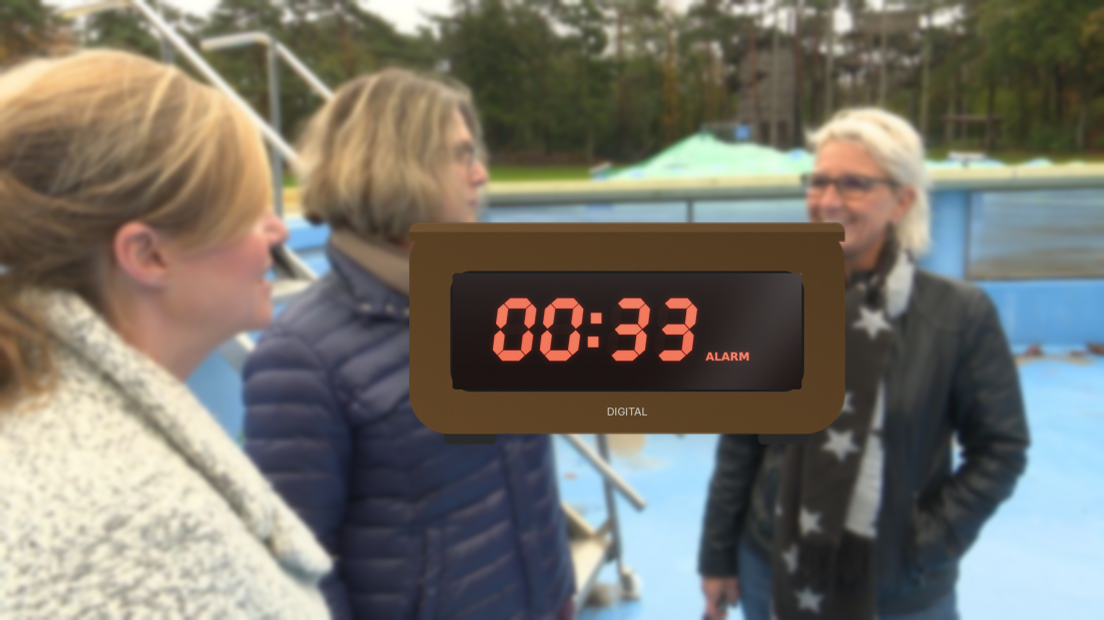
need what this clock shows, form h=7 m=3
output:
h=0 m=33
